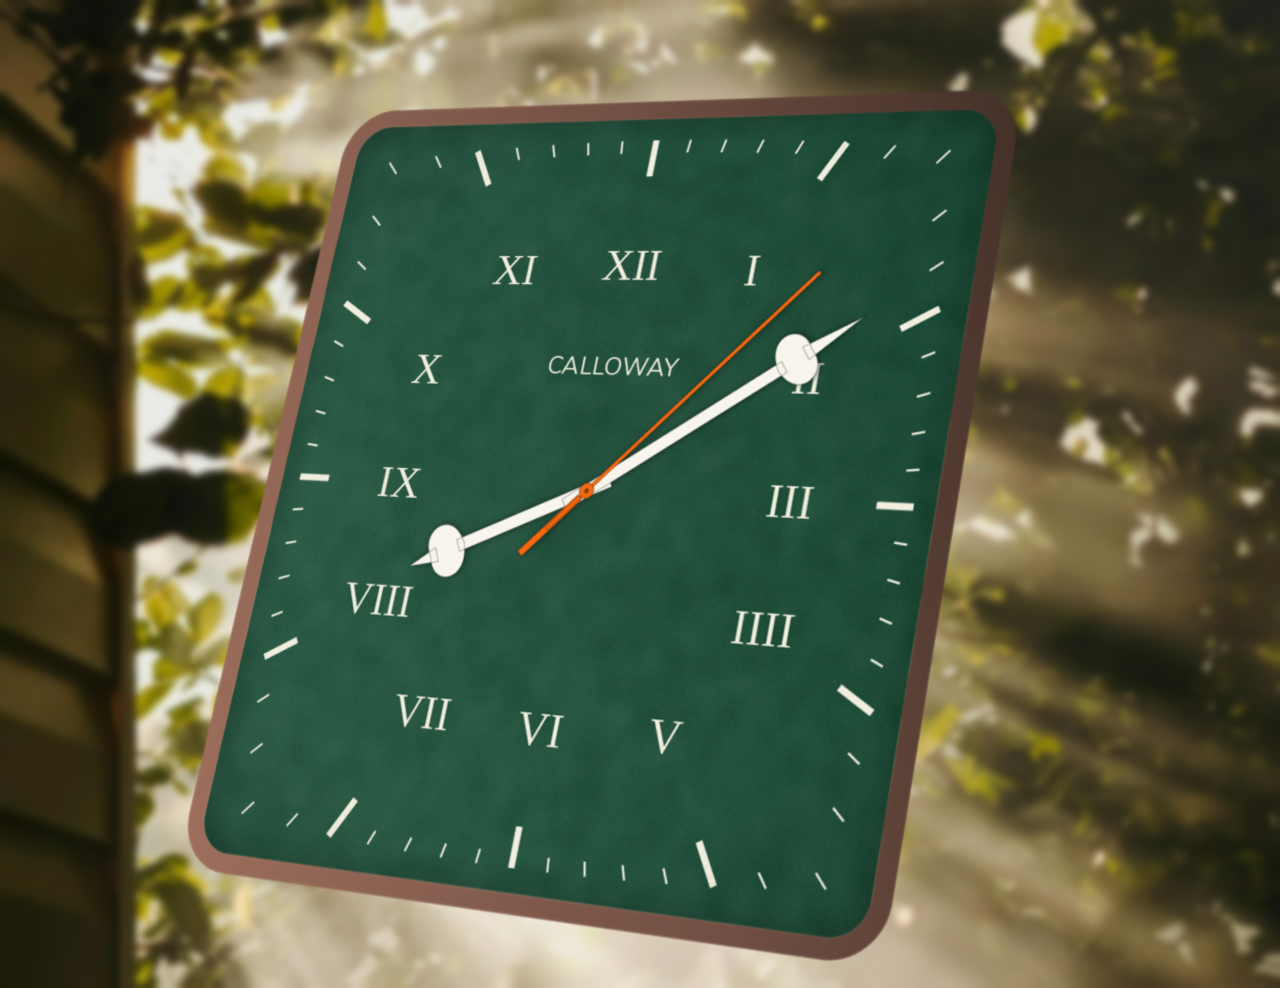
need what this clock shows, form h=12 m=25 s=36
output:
h=8 m=9 s=7
